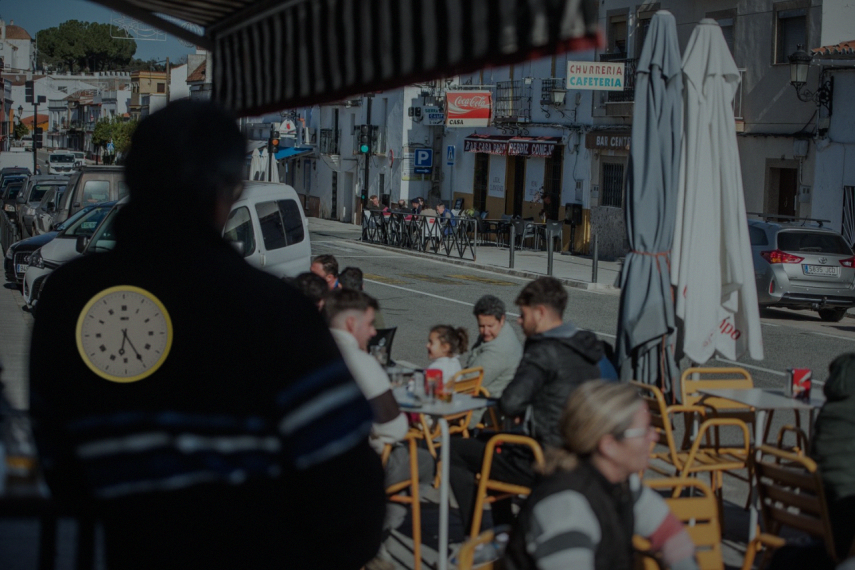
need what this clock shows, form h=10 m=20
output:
h=6 m=25
